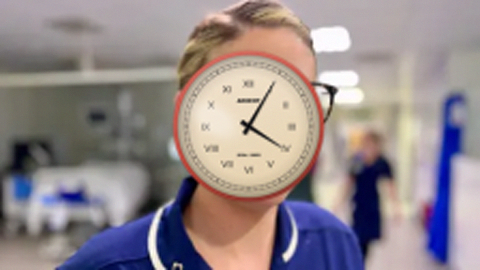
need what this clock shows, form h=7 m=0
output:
h=4 m=5
